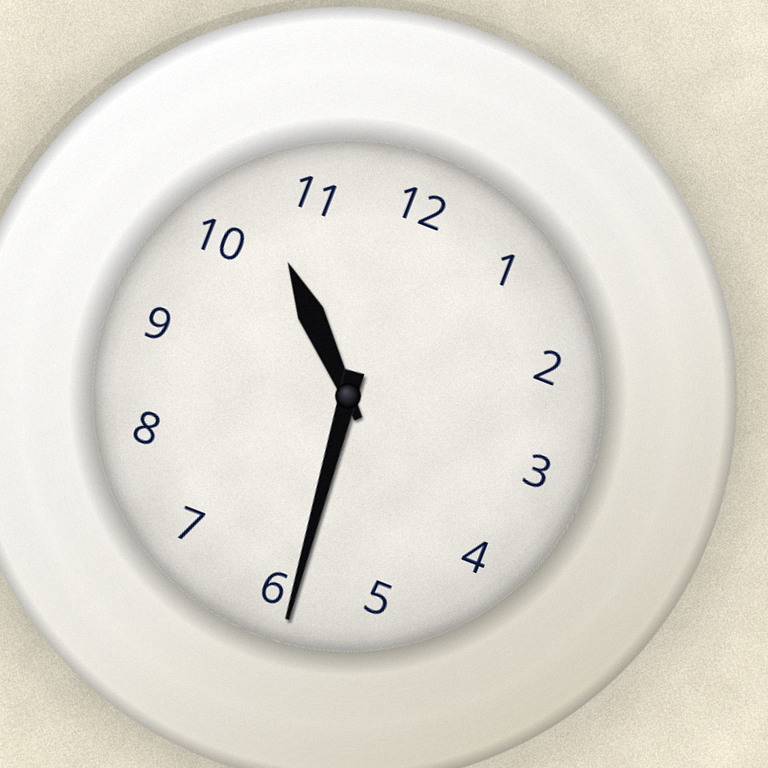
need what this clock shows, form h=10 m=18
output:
h=10 m=29
